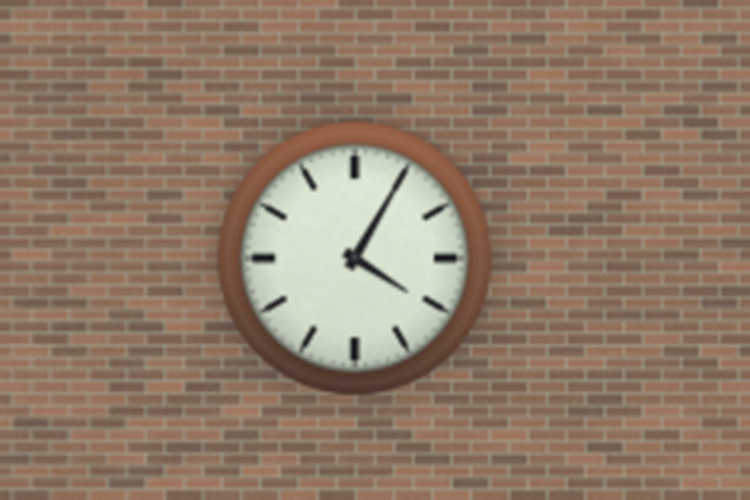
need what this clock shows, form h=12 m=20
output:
h=4 m=5
